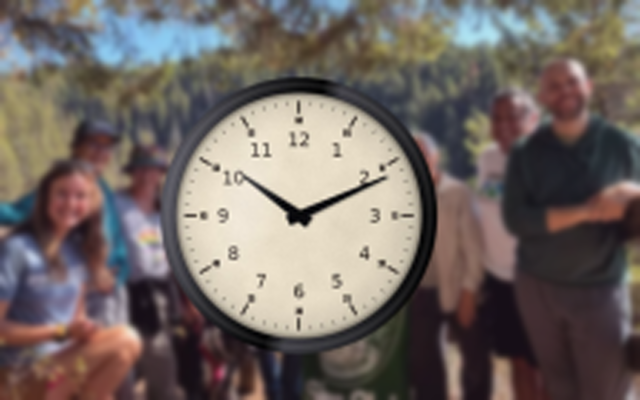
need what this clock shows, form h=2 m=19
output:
h=10 m=11
